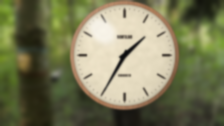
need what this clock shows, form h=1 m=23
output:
h=1 m=35
